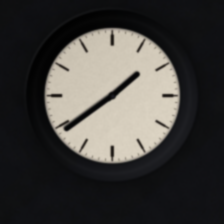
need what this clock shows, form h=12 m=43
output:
h=1 m=39
